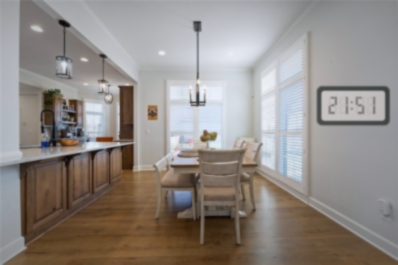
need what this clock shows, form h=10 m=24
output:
h=21 m=51
